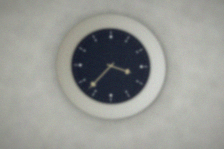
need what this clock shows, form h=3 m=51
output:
h=3 m=37
